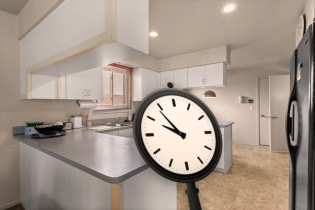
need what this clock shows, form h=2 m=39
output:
h=9 m=54
